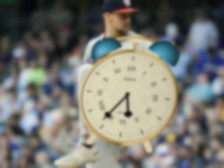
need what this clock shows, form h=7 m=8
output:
h=5 m=36
